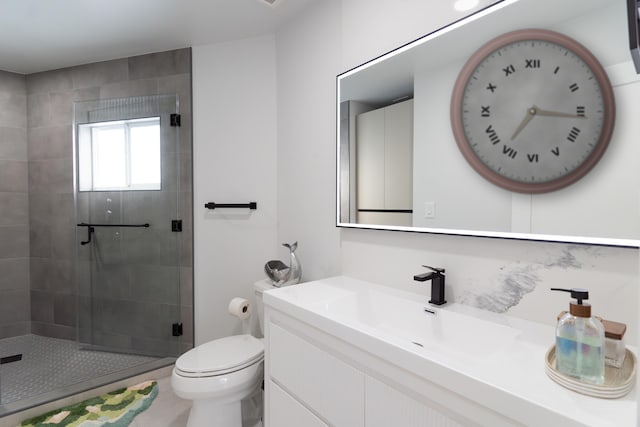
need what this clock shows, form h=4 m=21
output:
h=7 m=16
